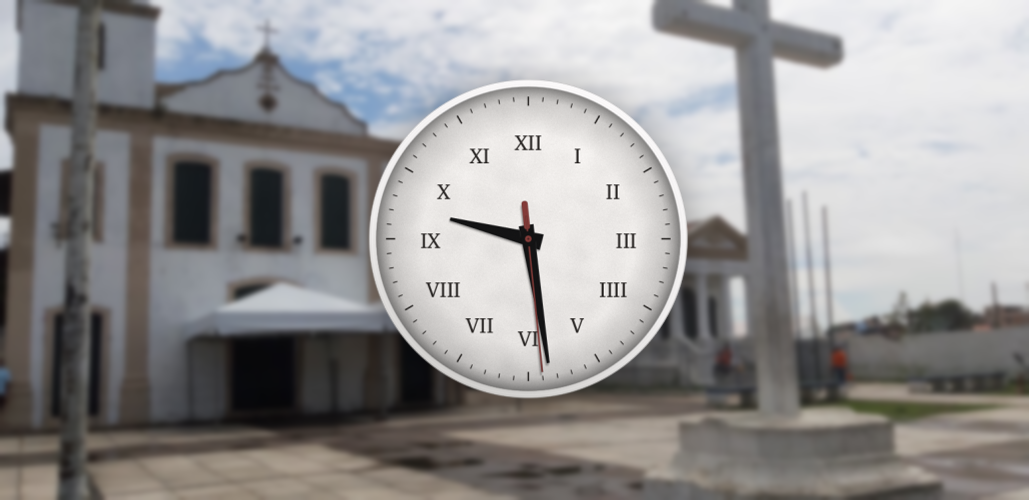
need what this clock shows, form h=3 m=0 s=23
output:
h=9 m=28 s=29
